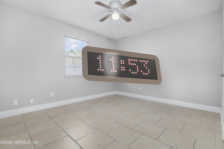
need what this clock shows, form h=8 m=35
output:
h=11 m=53
